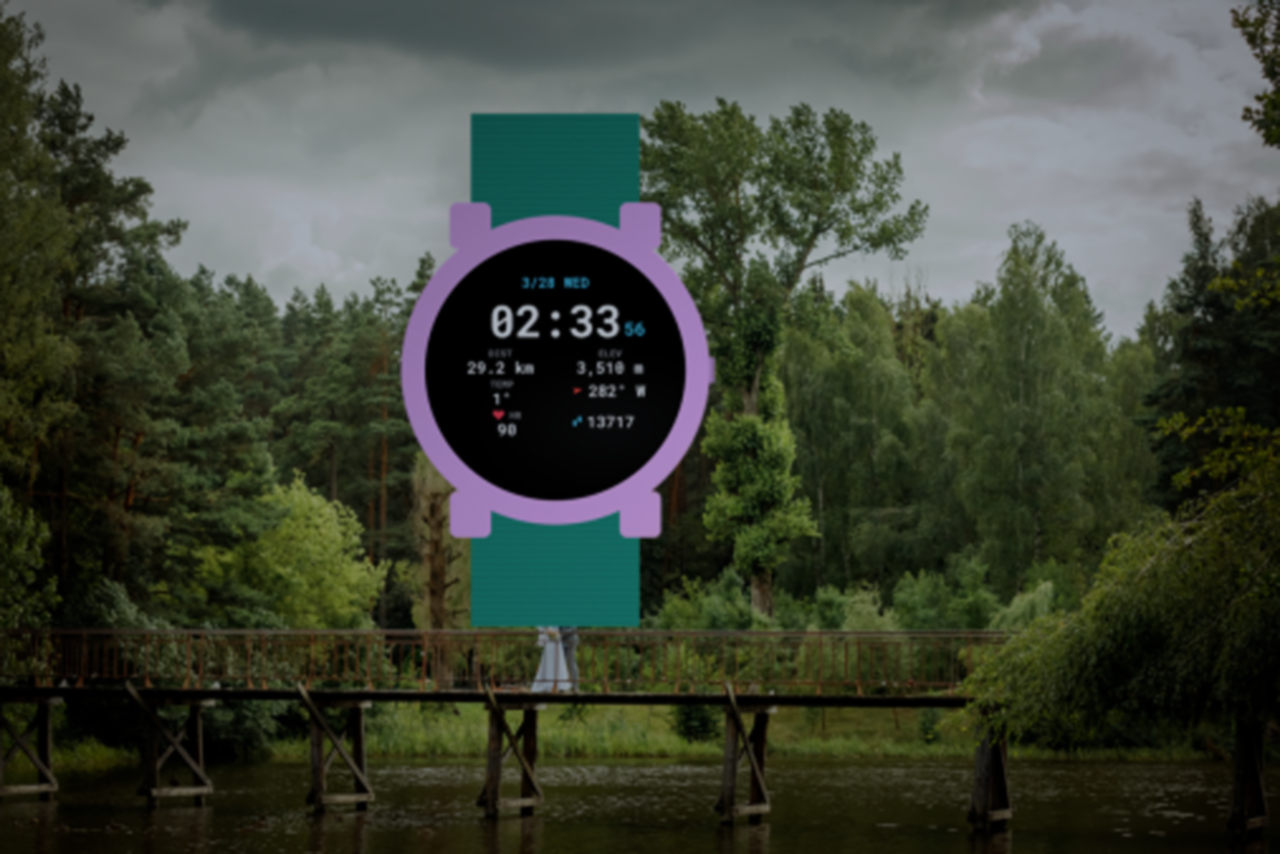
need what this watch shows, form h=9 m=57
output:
h=2 m=33
